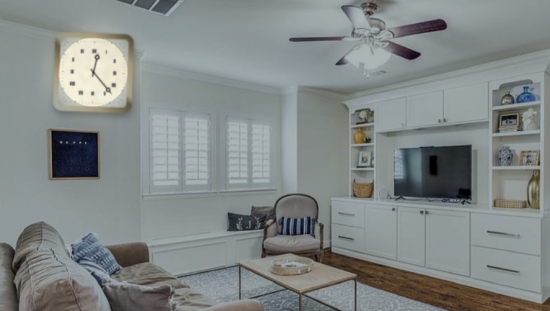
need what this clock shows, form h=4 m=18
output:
h=12 m=23
